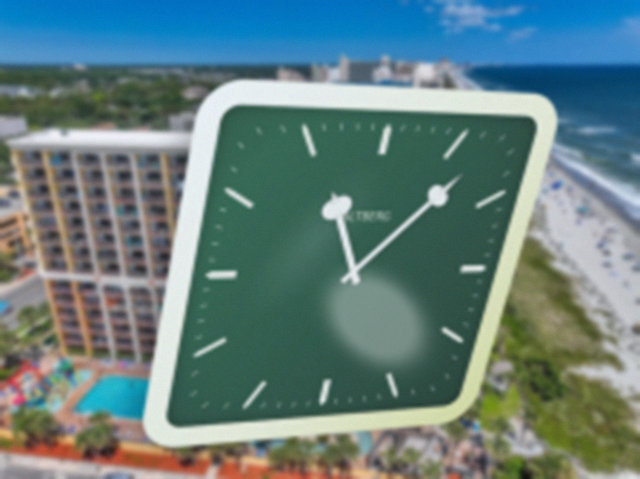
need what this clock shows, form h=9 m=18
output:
h=11 m=7
